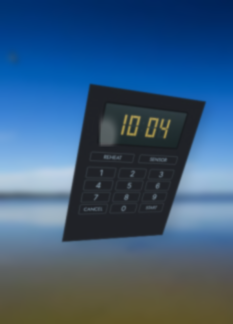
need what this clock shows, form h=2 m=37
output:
h=10 m=4
